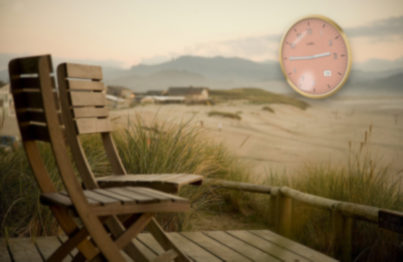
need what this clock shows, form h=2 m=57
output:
h=2 m=45
